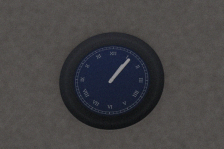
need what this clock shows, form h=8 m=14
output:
h=1 m=6
